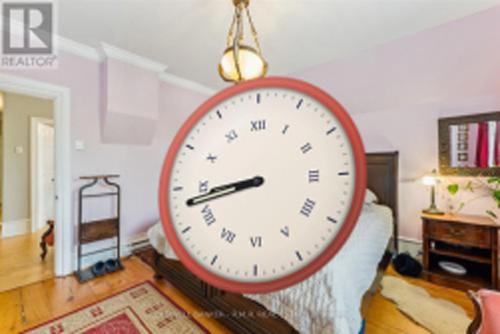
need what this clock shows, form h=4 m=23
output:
h=8 m=43
